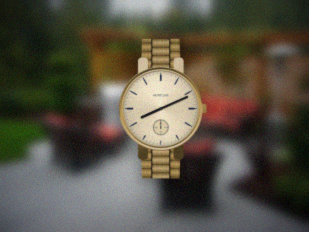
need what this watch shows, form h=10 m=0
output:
h=8 m=11
